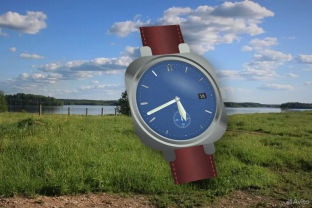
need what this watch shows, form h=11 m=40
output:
h=5 m=42
